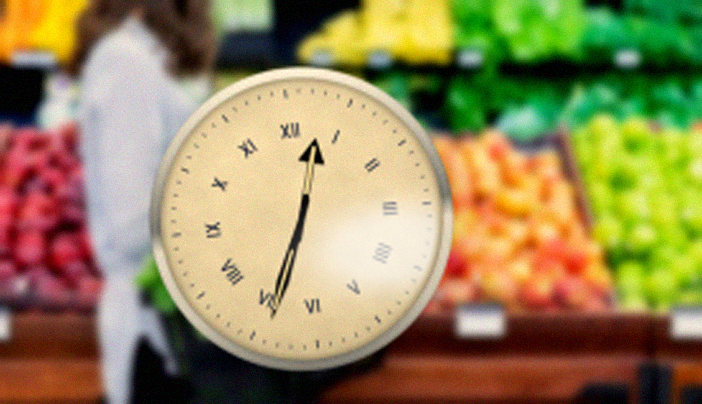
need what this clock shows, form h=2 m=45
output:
h=12 m=34
